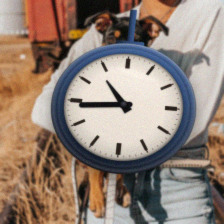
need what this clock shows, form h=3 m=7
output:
h=10 m=44
